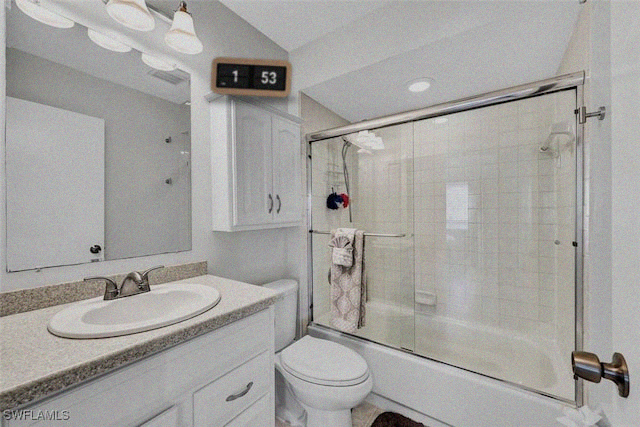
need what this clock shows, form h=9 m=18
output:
h=1 m=53
